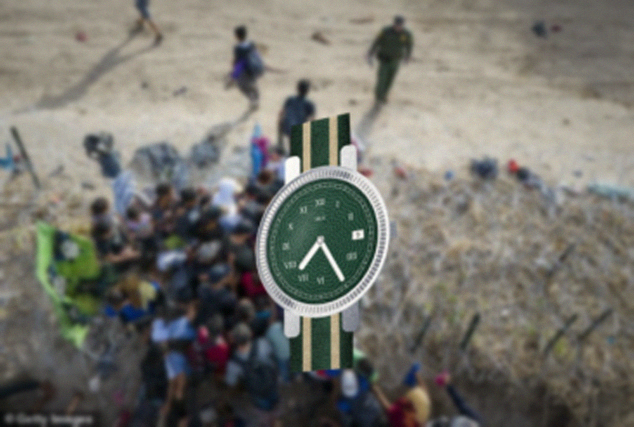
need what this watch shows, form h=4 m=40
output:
h=7 m=25
